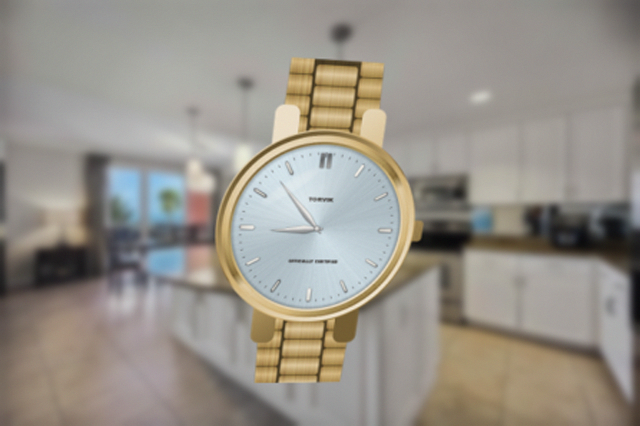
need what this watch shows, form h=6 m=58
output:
h=8 m=53
